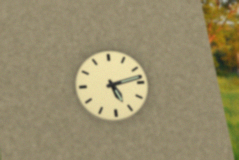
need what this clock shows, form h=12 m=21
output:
h=5 m=13
